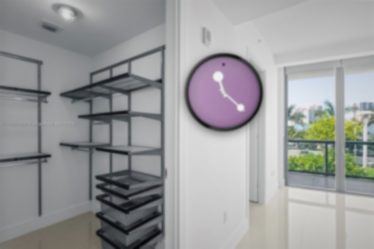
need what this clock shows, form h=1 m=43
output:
h=11 m=22
